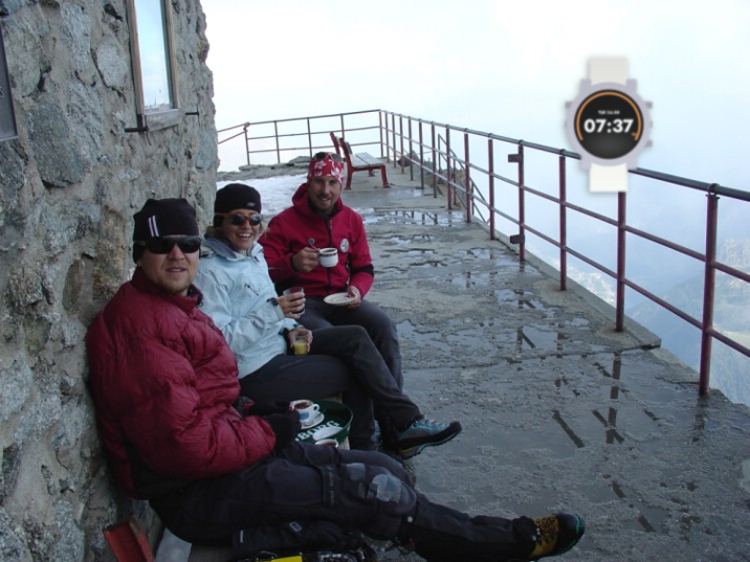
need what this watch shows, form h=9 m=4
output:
h=7 m=37
